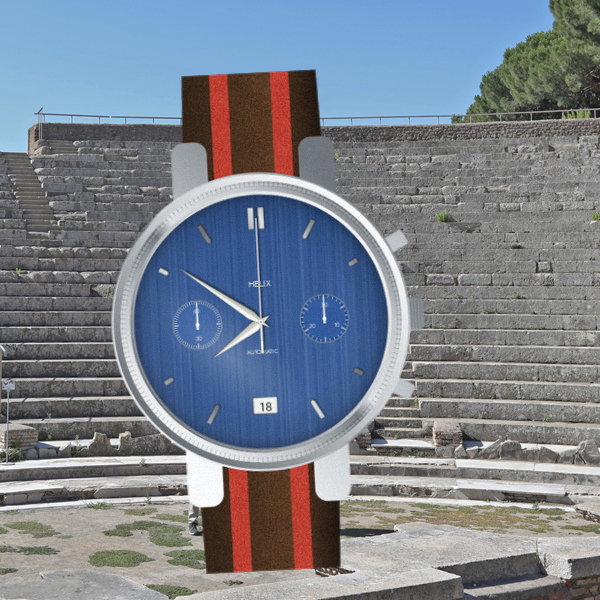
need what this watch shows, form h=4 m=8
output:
h=7 m=51
